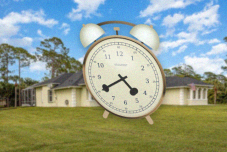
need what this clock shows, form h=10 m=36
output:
h=4 m=40
